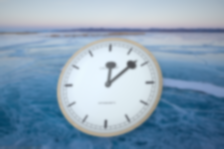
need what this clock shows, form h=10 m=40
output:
h=12 m=8
